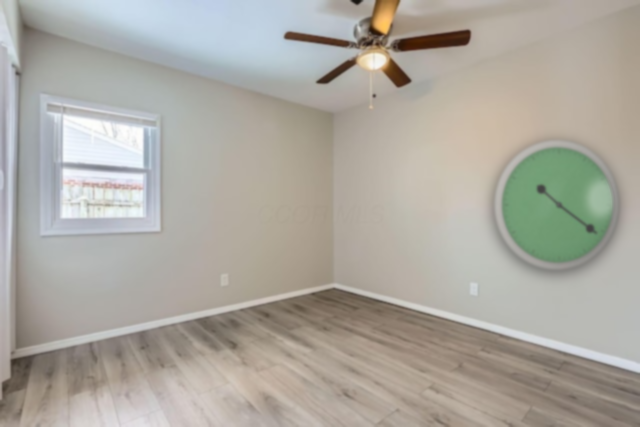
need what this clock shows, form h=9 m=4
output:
h=10 m=21
